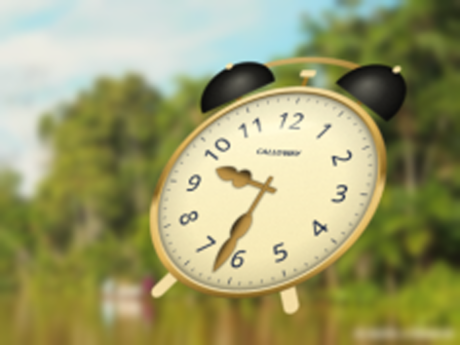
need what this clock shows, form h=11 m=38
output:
h=9 m=32
